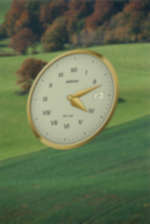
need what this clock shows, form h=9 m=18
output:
h=4 m=12
